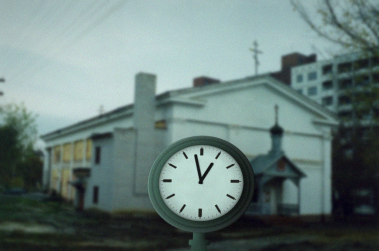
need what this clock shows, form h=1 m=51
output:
h=12 m=58
